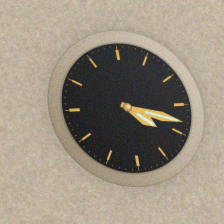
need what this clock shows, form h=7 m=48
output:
h=4 m=18
